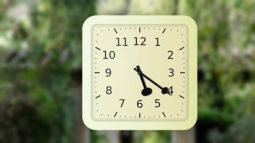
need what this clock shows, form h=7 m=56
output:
h=5 m=21
